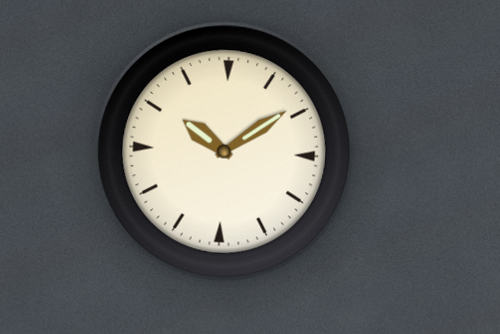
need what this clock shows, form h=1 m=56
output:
h=10 m=9
